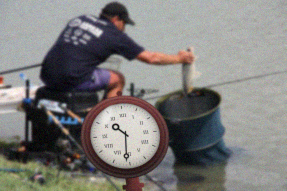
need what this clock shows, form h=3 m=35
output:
h=10 m=31
